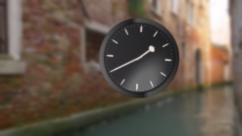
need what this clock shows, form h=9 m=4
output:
h=1 m=40
